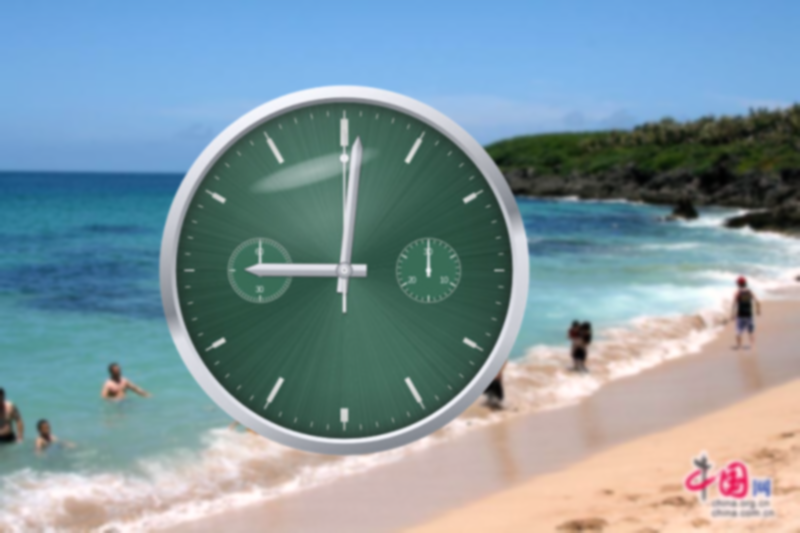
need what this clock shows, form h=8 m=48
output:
h=9 m=1
